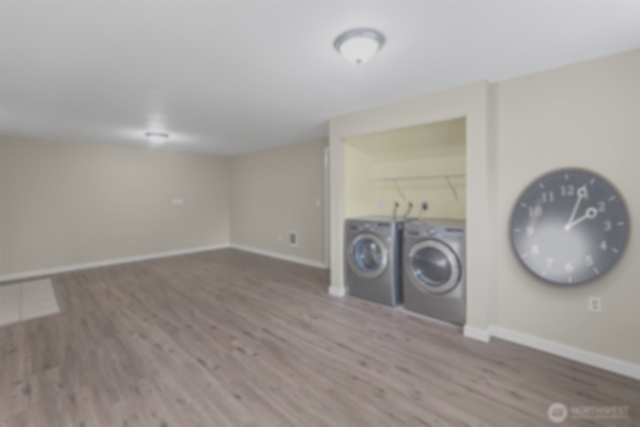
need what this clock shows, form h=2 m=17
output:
h=2 m=4
